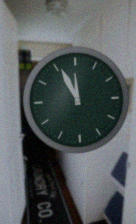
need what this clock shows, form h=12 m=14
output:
h=11 m=56
